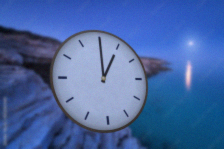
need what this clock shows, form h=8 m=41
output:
h=1 m=0
